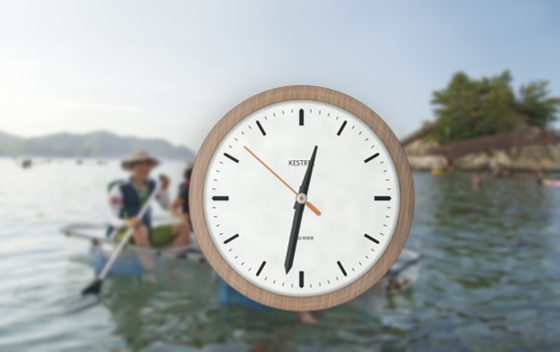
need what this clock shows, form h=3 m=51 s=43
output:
h=12 m=31 s=52
